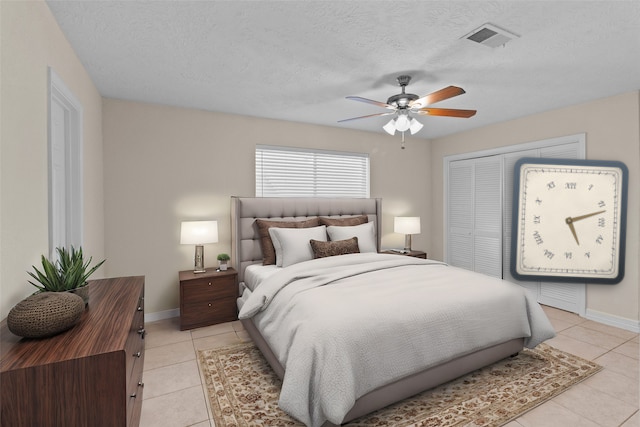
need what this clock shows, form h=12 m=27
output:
h=5 m=12
